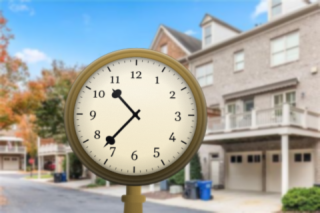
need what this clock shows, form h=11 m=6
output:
h=10 m=37
